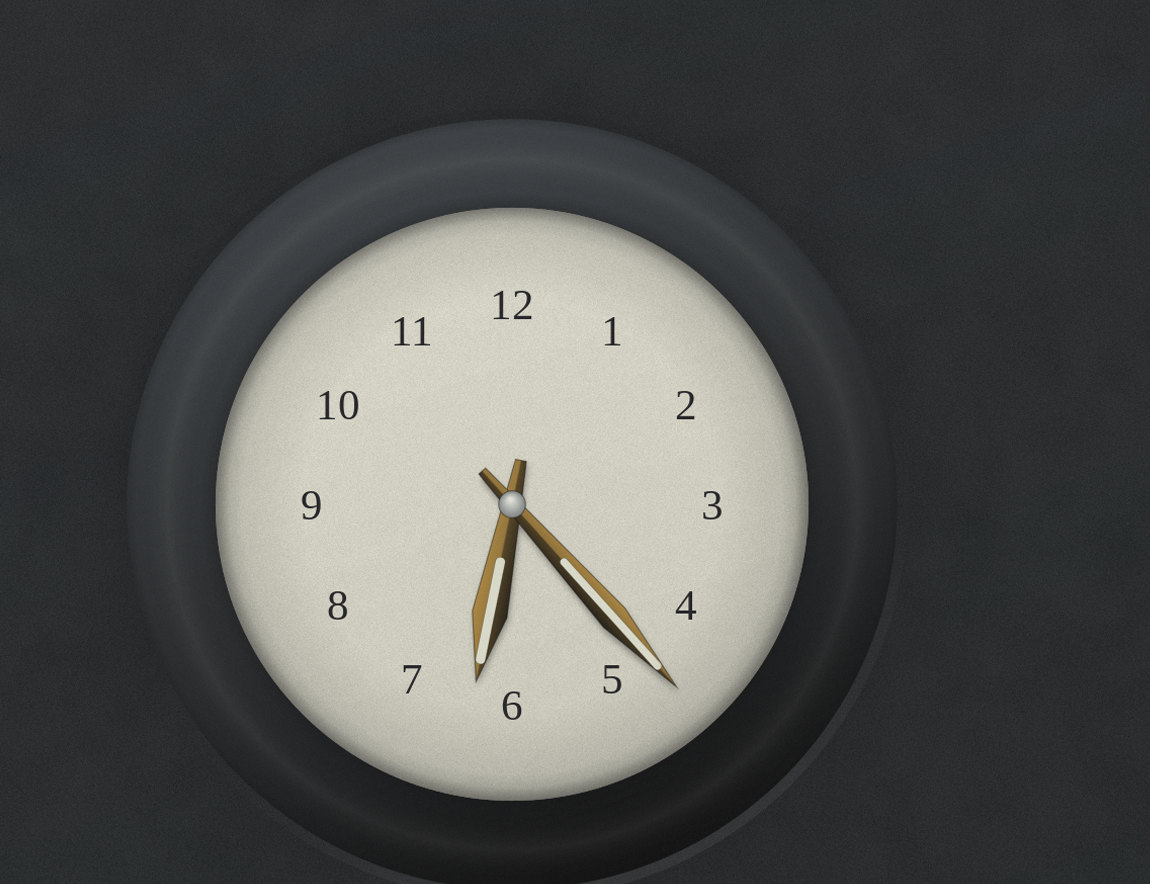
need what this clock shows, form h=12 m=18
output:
h=6 m=23
